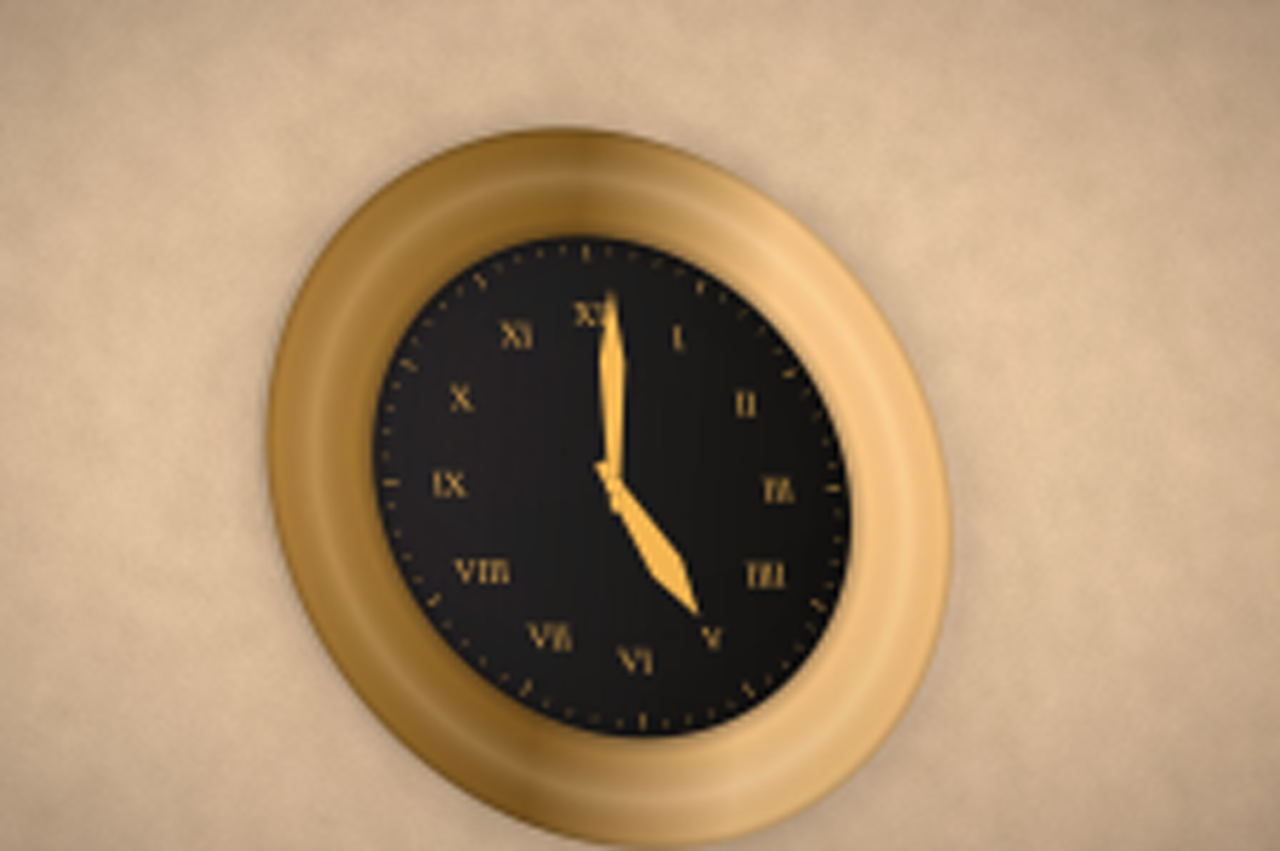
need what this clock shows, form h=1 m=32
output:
h=5 m=1
